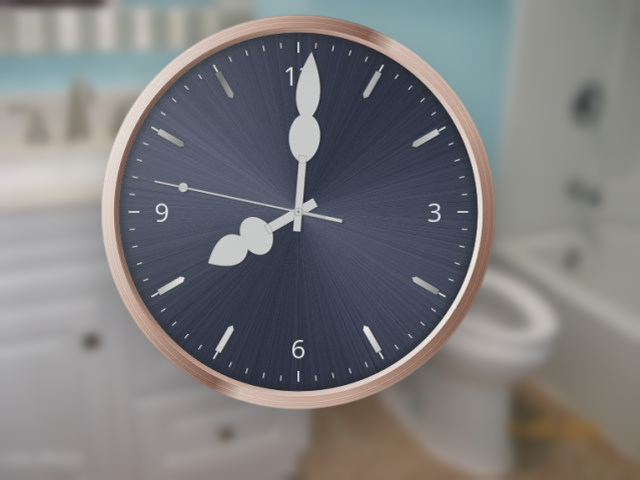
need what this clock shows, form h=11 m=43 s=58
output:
h=8 m=0 s=47
